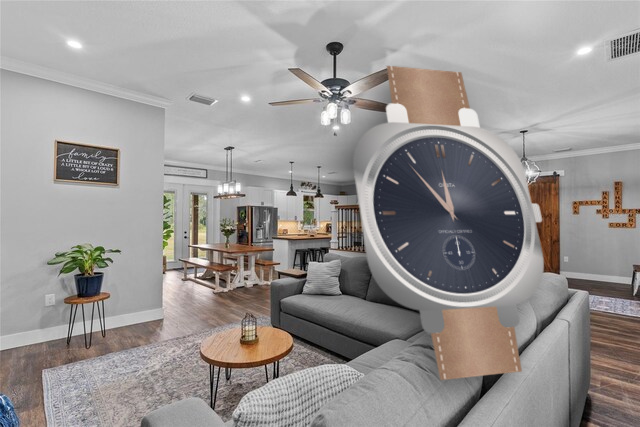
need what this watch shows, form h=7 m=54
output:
h=11 m=54
